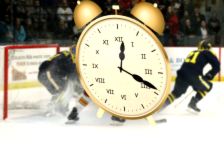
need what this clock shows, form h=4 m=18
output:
h=12 m=19
